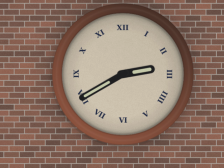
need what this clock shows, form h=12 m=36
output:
h=2 m=40
